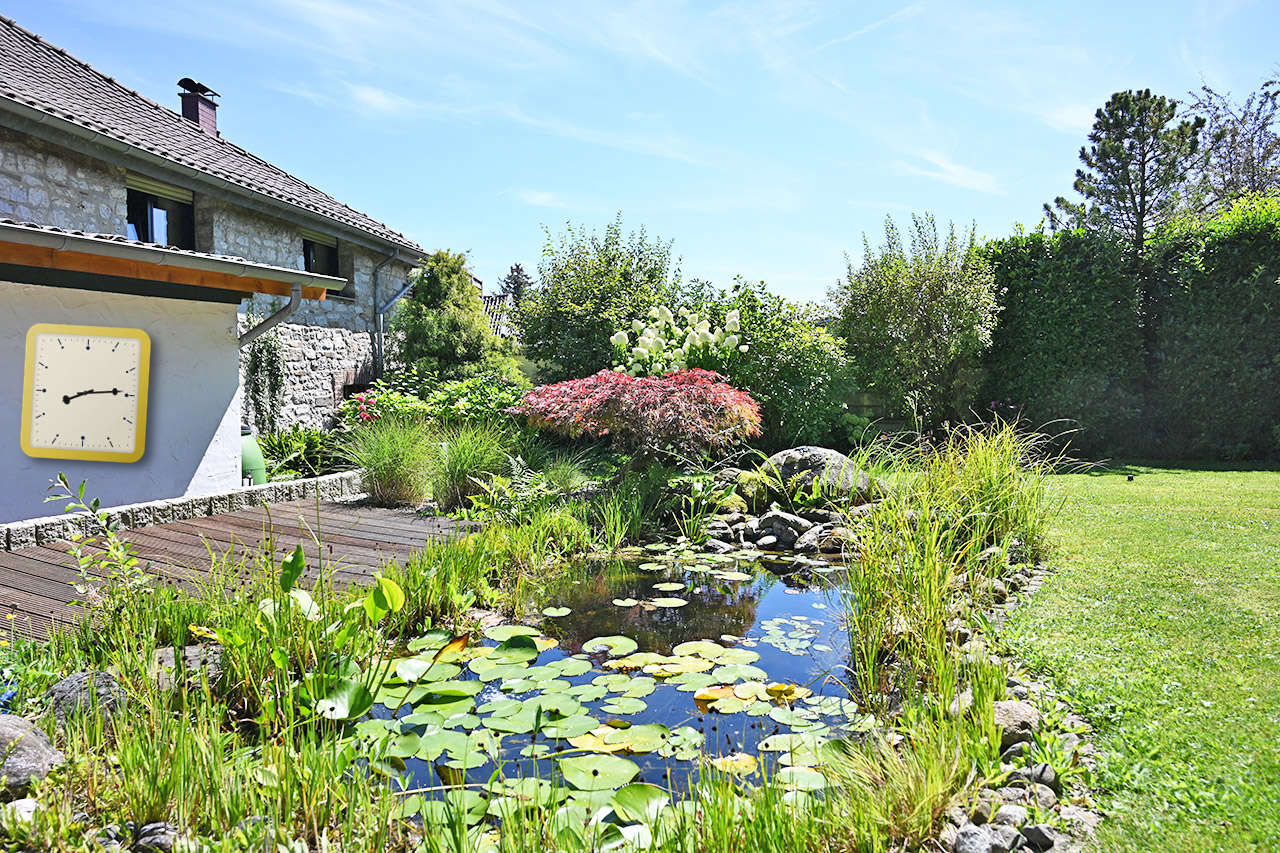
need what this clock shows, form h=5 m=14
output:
h=8 m=14
